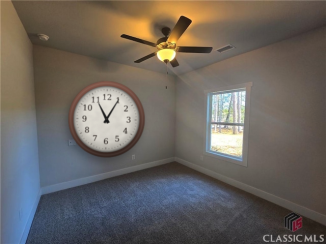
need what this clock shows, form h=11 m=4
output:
h=11 m=5
